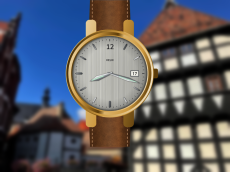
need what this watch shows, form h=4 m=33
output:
h=8 m=18
